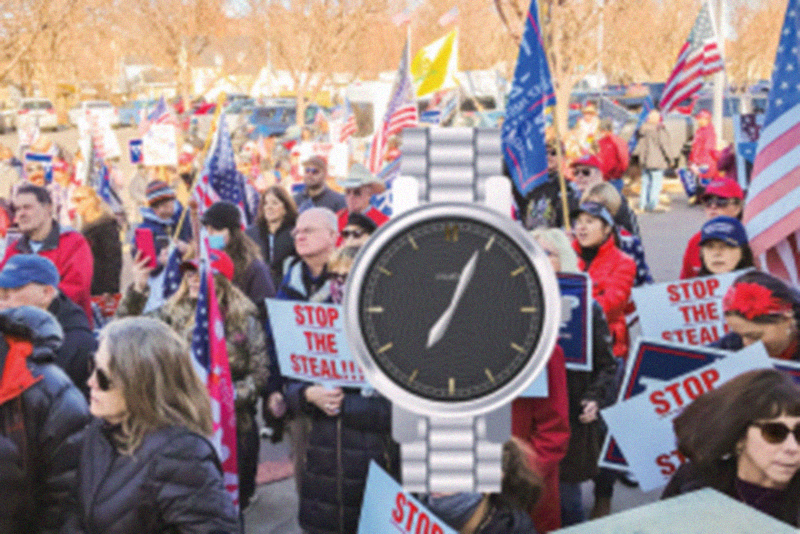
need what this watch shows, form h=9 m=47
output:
h=7 m=4
